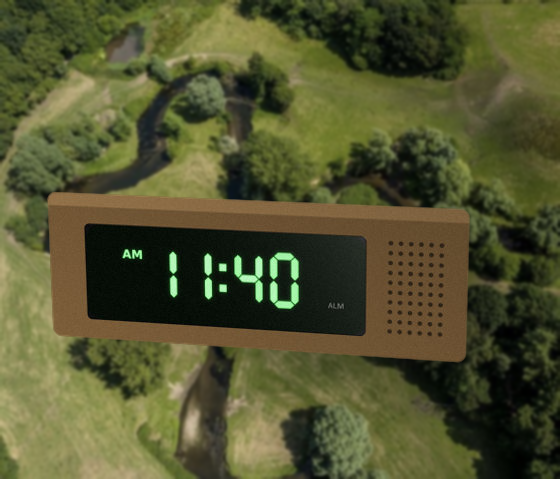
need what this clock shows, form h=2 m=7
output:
h=11 m=40
